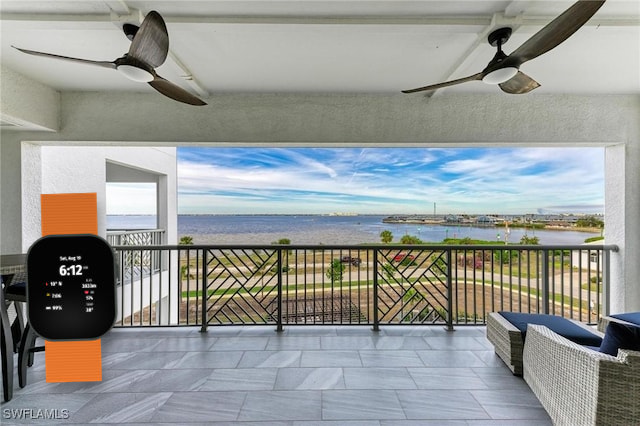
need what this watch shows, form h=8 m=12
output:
h=6 m=12
